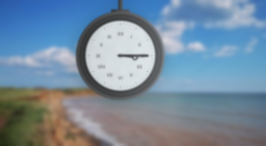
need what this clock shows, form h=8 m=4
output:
h=3 m=15
